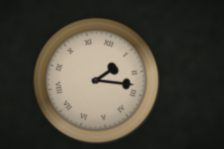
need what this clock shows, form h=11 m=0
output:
h=1 m=13
